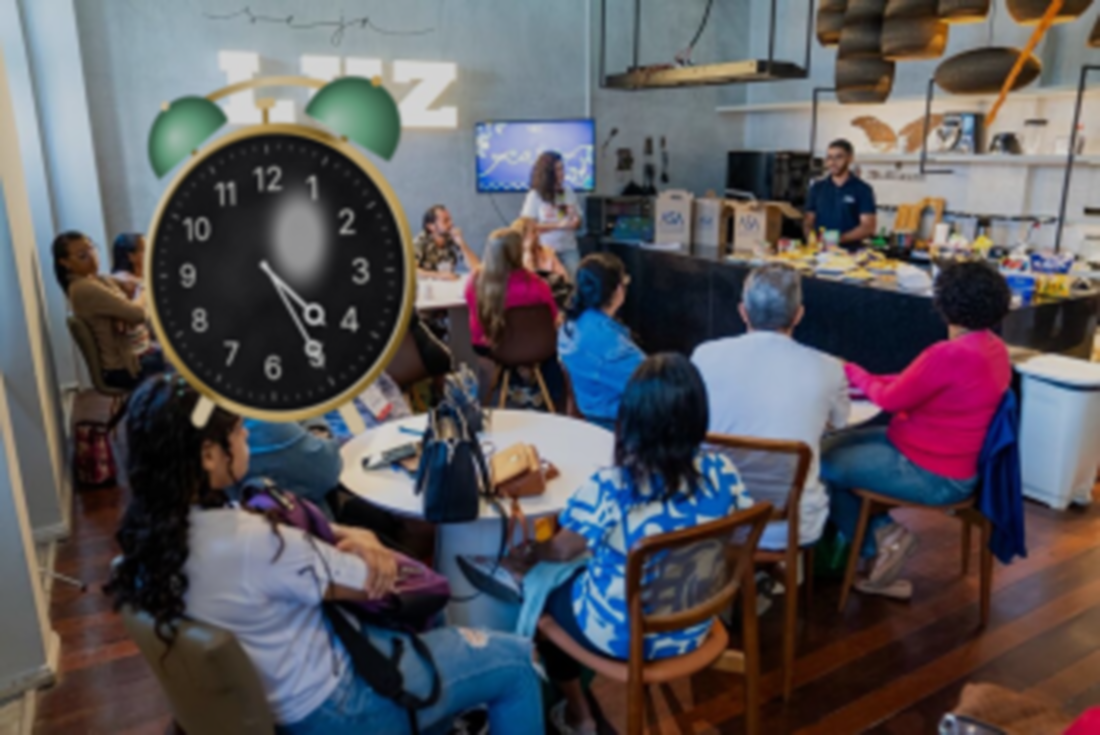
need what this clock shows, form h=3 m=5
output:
h=4 m=25
